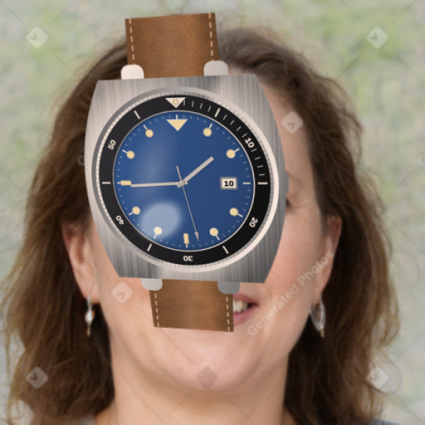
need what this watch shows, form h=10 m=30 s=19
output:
h=1 m=44 s=28
